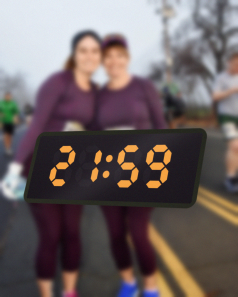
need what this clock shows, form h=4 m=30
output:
h=21 m=59
